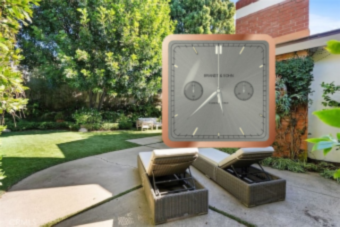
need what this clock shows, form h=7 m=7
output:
h=5 m=38
